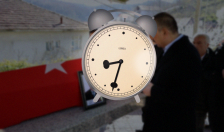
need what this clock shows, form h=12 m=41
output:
h=8 m=32
